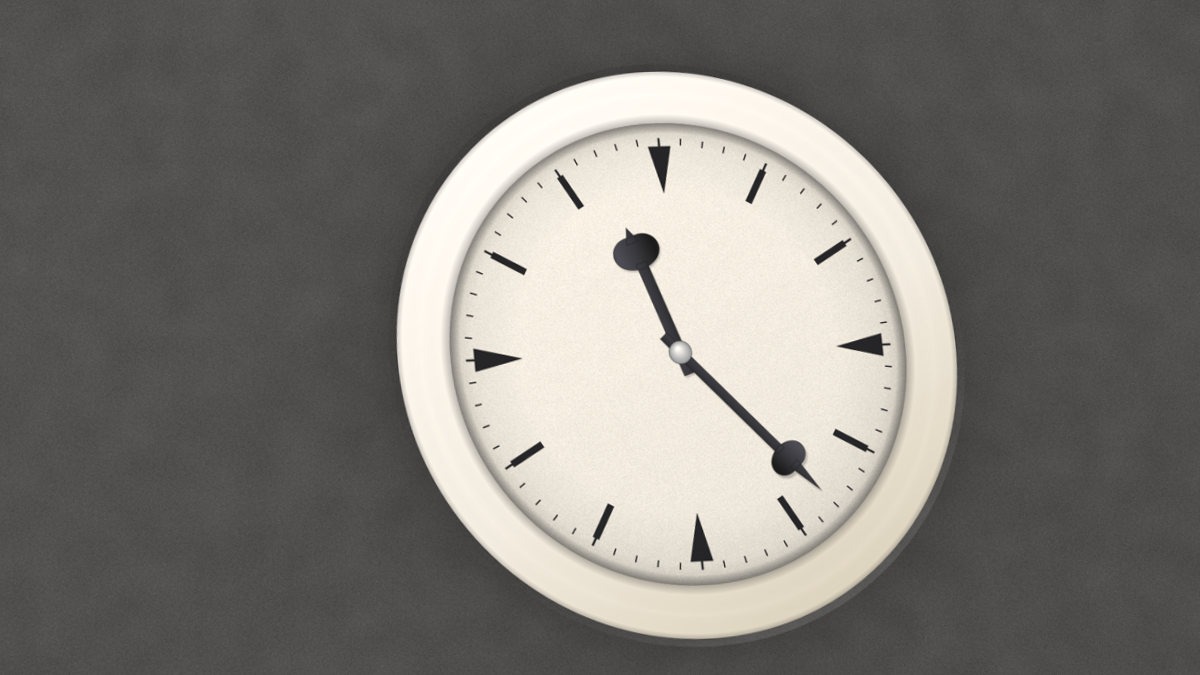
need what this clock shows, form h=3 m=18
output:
h=11 m=23
